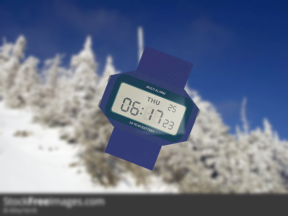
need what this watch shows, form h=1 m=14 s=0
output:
h=6 m=17 s=23
